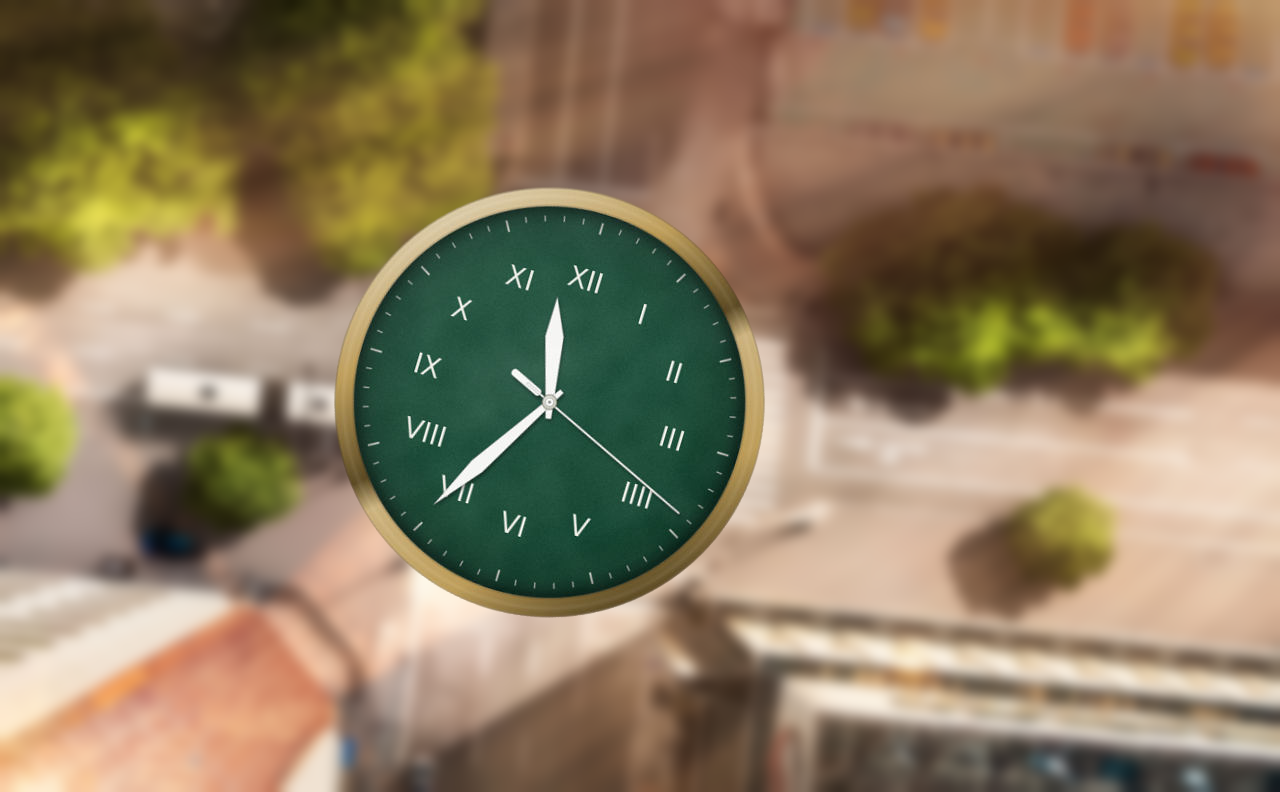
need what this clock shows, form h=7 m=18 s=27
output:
h=11 m=35 s=19
